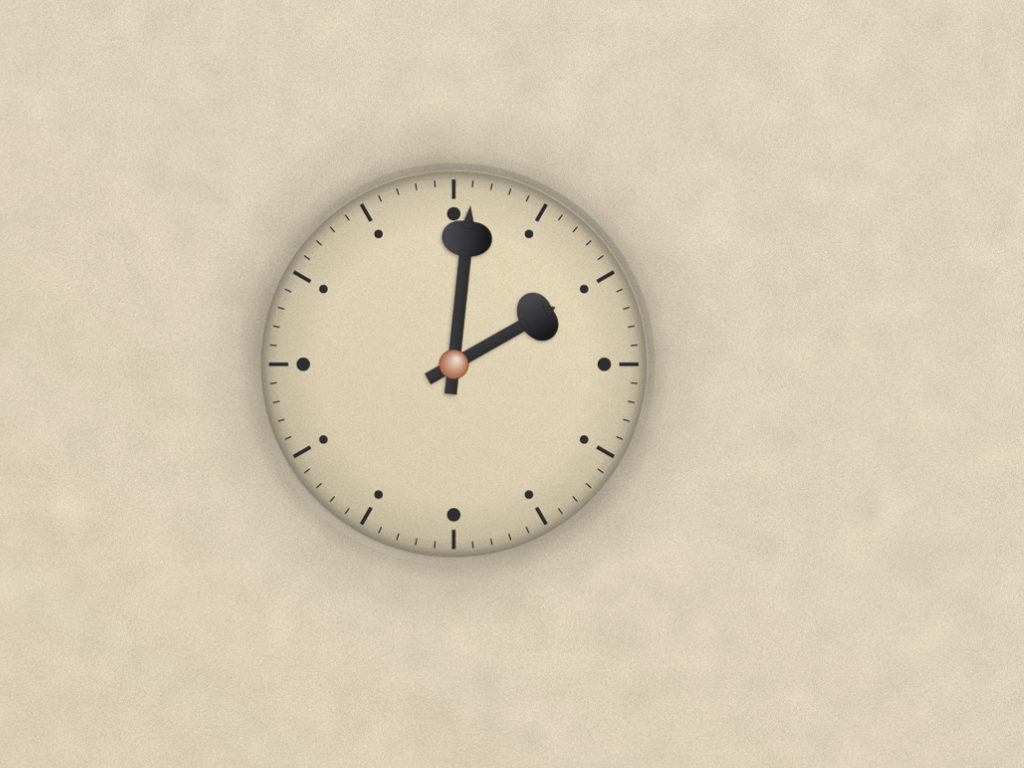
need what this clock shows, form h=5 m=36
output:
h=2 m=1
